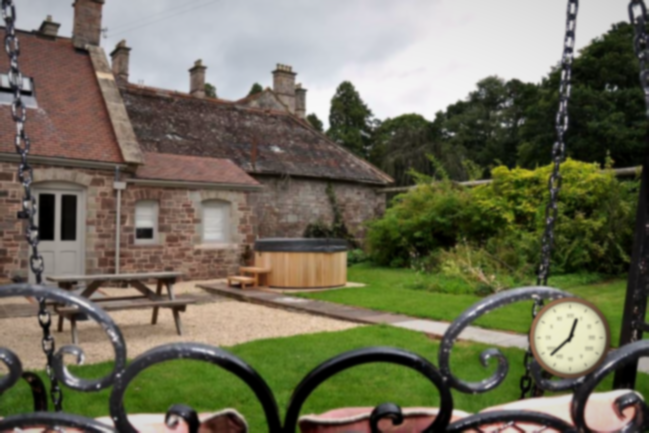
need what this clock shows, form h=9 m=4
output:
h=12 m=38
